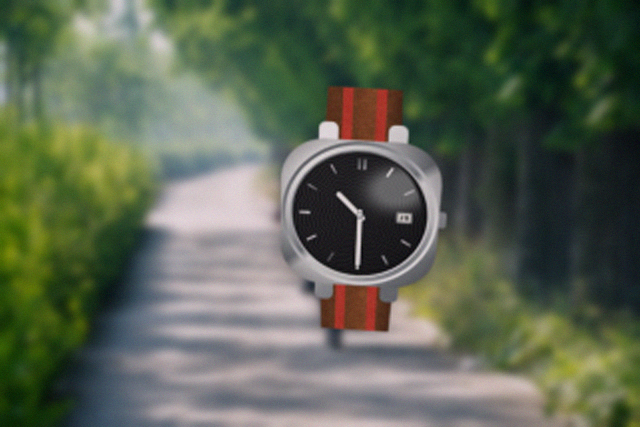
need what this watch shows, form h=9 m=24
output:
h=10 m=30
